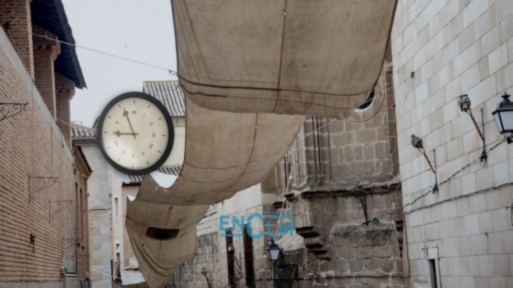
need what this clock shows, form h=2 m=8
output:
h=8 m=56
